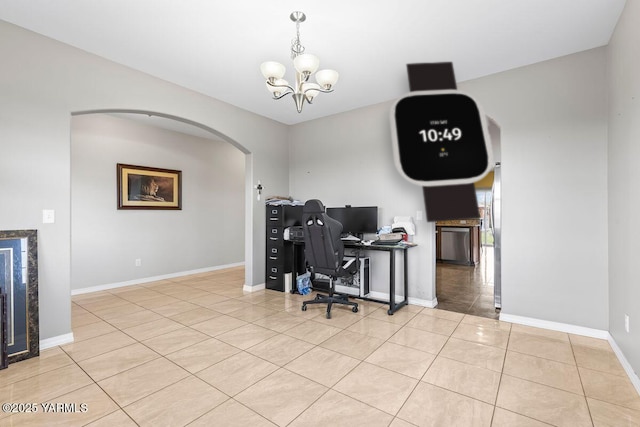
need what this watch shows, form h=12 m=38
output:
h=10 m=49
